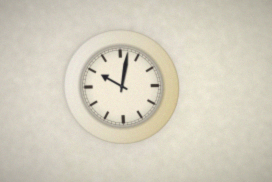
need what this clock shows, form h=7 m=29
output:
h=10 m=2
